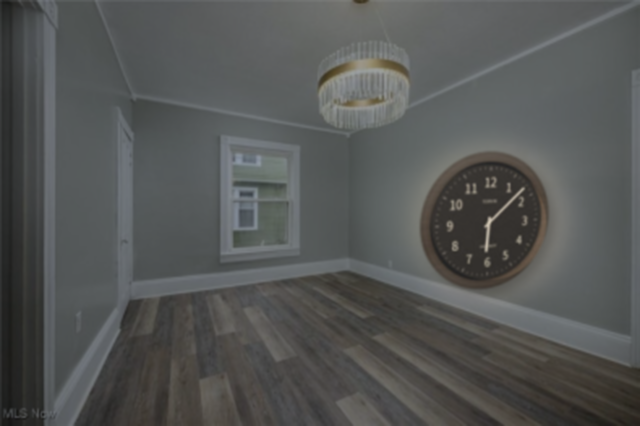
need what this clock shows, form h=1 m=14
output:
h=6 m=8
